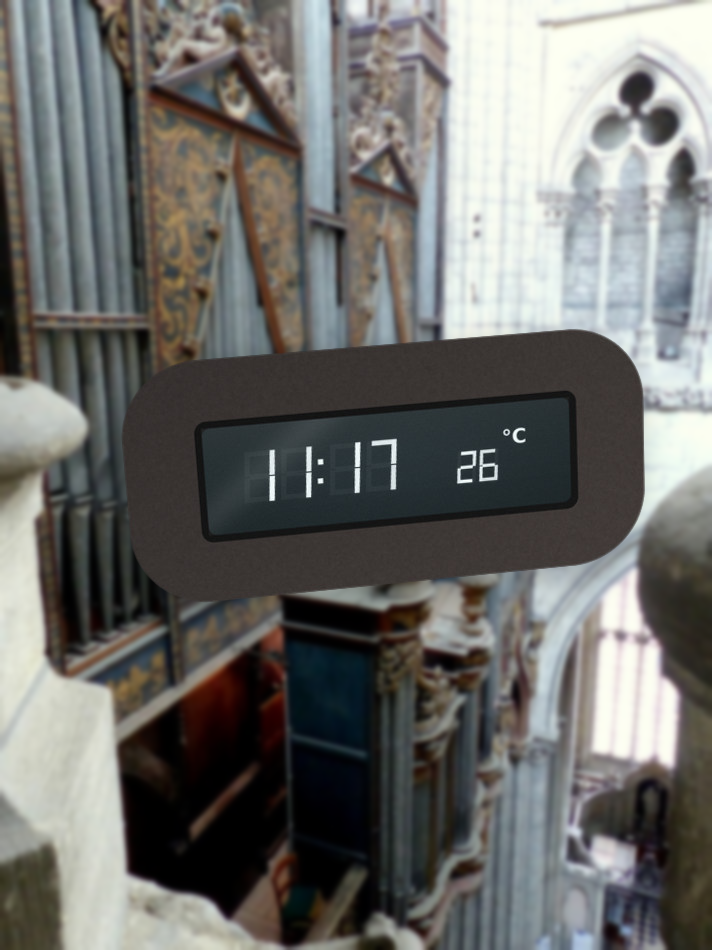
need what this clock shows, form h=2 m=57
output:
h=11 m=17
